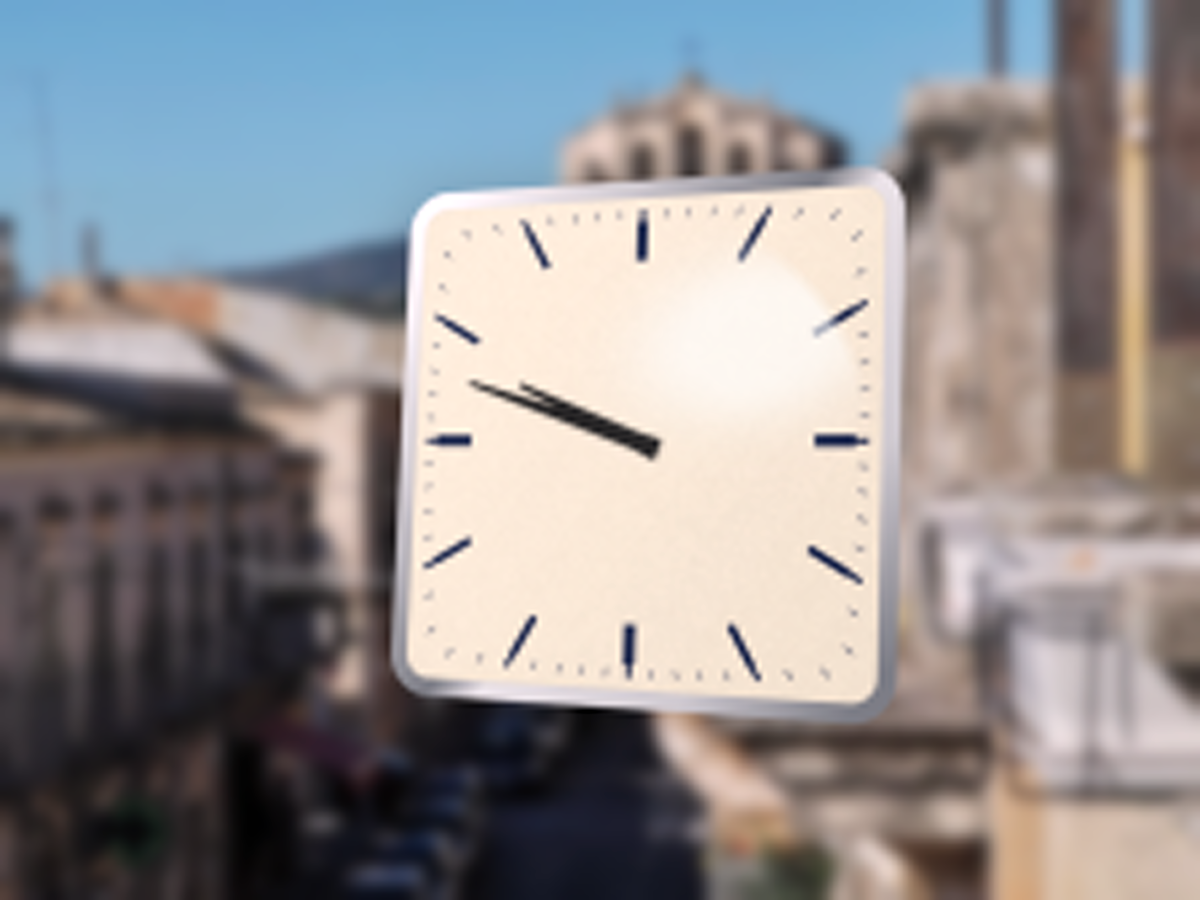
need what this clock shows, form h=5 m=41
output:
h=9 m=48
